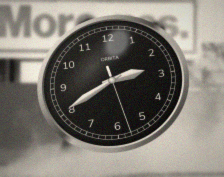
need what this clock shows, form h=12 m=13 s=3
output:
h=2 m=40 s=28
